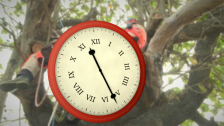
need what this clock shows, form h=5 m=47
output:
h=11 m=27
